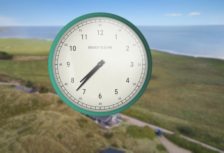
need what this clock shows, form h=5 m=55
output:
h=7 m=37
